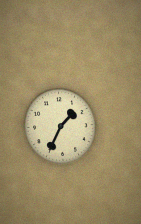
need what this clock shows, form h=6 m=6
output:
h=1 m=35
